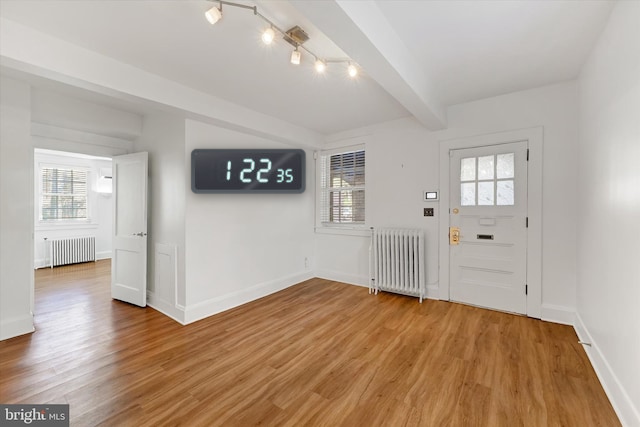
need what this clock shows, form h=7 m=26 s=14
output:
h=1 m=22 s=35
